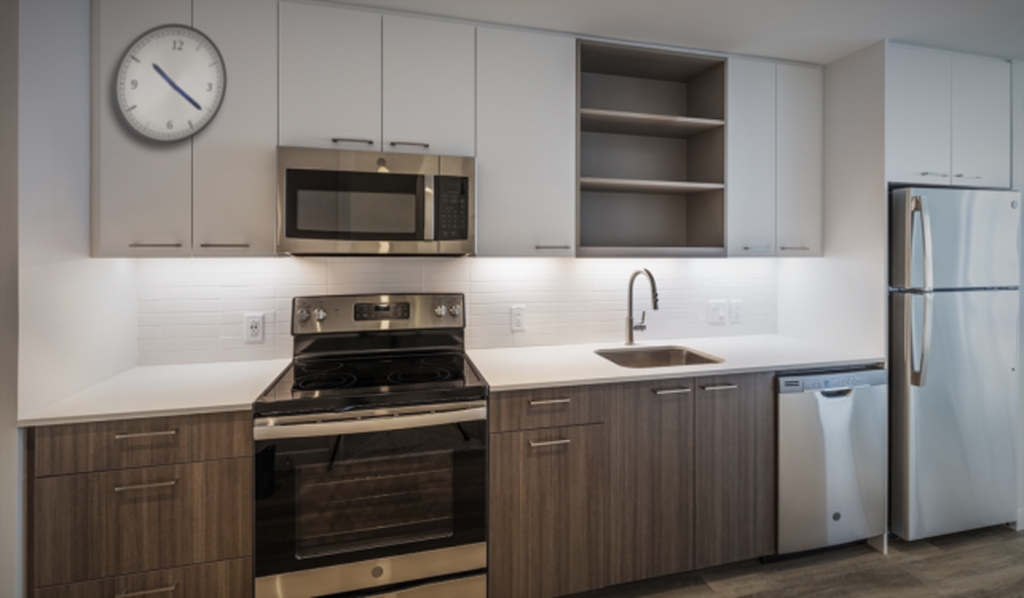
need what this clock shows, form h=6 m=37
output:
h=10 m=21
